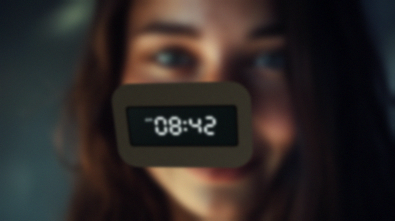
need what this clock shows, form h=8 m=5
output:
h=8 m=42
